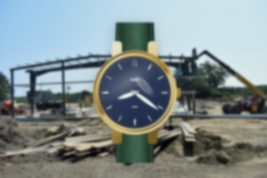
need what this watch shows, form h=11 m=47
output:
h=8 m=21
